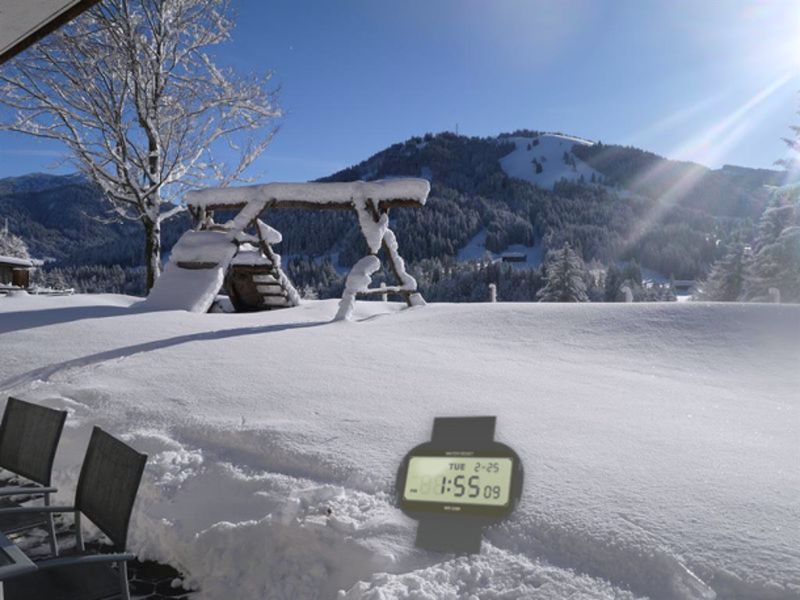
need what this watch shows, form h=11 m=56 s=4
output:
h=1 m=55 s=9
